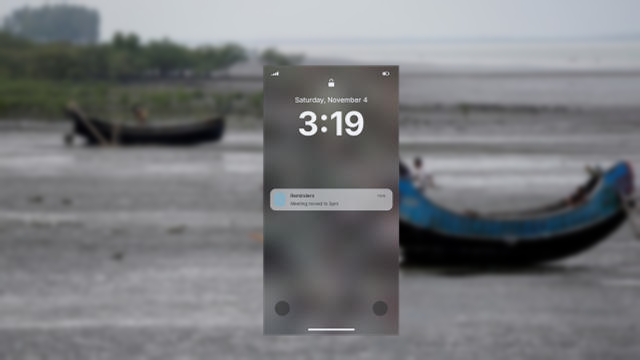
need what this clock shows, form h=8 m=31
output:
h=3 m=19
